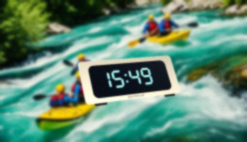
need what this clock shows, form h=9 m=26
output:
h=15 m=49
